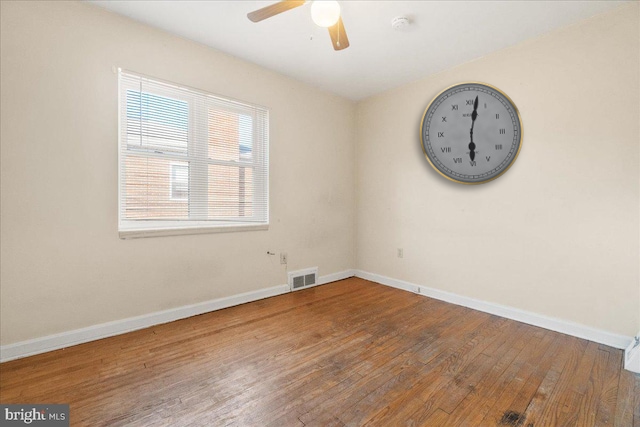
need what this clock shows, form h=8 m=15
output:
h=6 m=2
